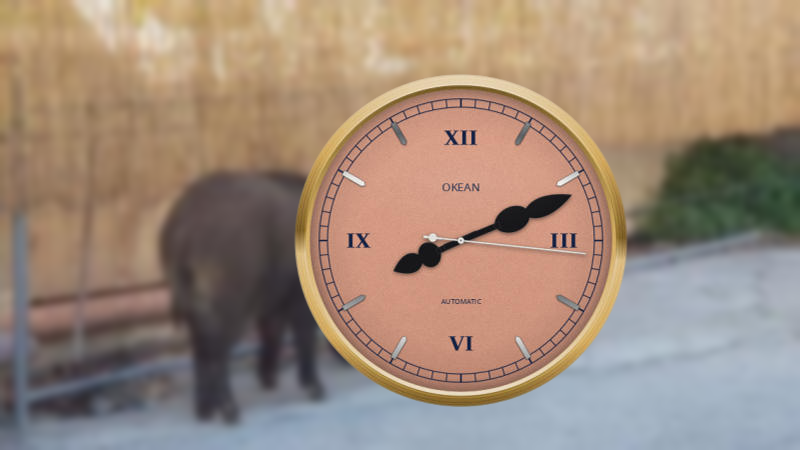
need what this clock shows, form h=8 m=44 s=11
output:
h=8 m=11 s=16
